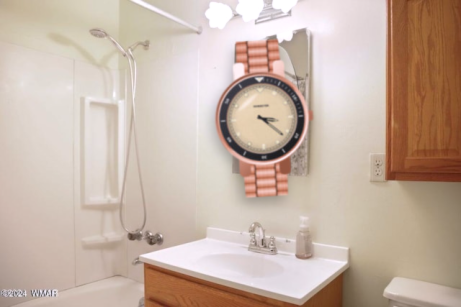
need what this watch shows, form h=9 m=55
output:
h=3 m=22
